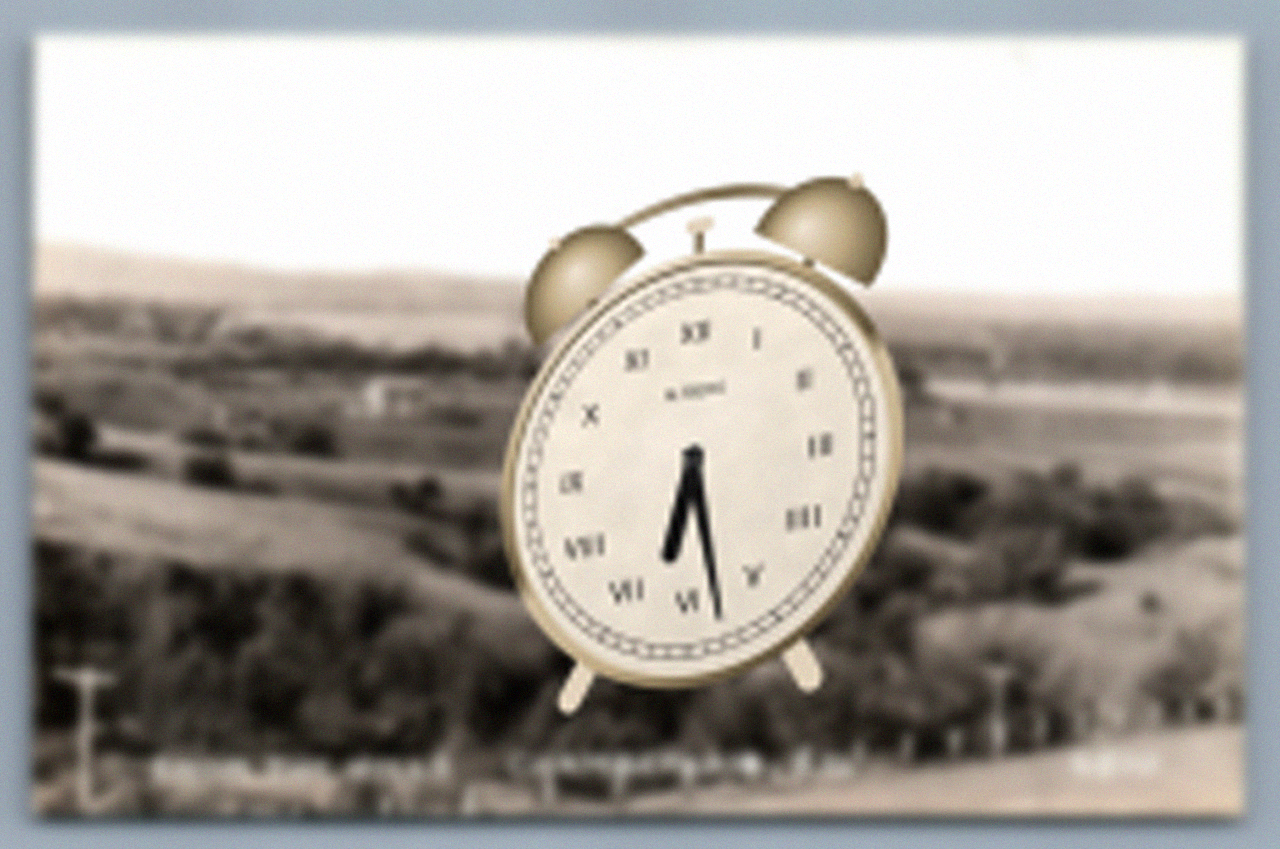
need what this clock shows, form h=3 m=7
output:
h=6 m=28
